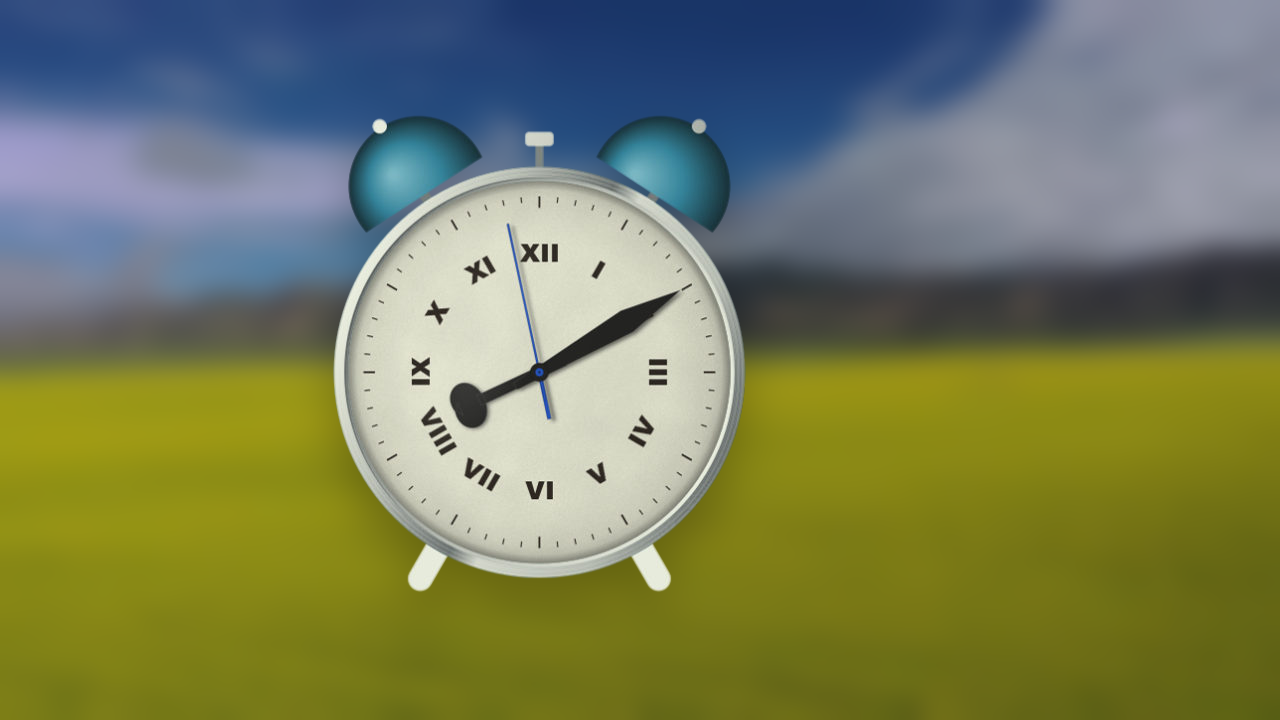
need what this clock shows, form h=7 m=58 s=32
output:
h=8 m=9 s=58
